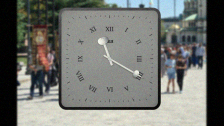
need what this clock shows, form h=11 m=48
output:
h=11 m=20
